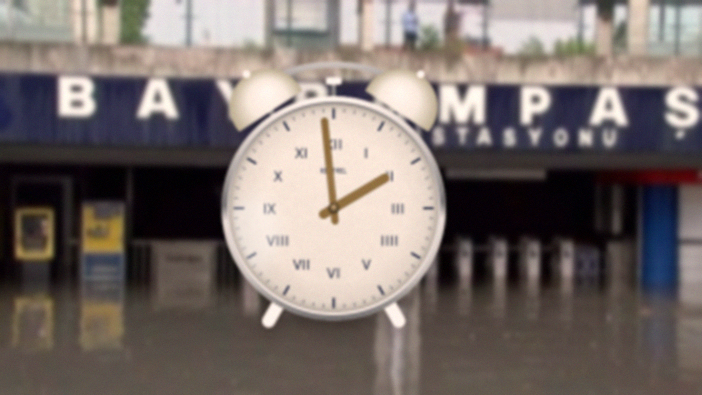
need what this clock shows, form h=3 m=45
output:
h=1 m=59
